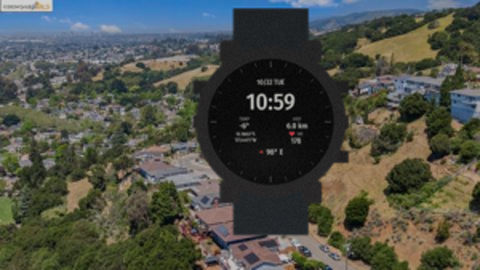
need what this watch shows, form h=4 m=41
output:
h=10 m=59
